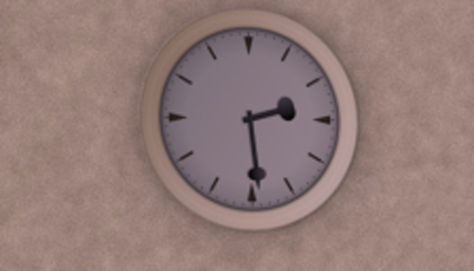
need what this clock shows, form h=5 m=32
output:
h=2 m=29
